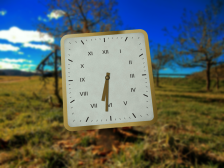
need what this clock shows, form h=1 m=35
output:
h=6 m=31
